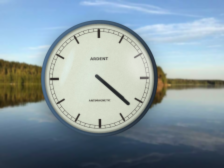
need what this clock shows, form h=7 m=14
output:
h=4 m=22
